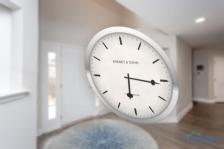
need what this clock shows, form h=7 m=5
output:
h=6 m=16
